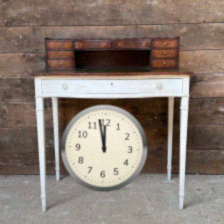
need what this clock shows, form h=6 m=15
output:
h=11 m=58
